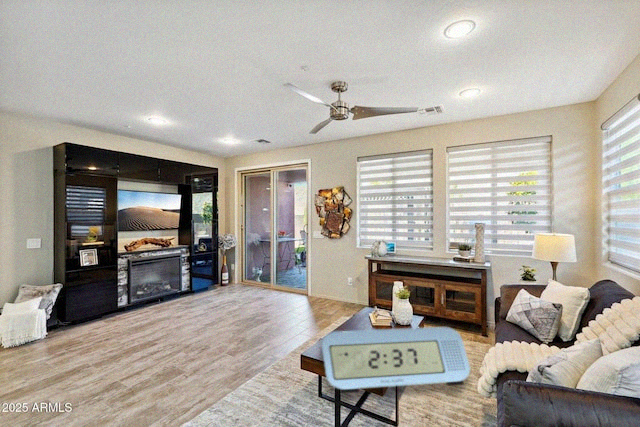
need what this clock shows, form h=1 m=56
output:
h=2 m=37
